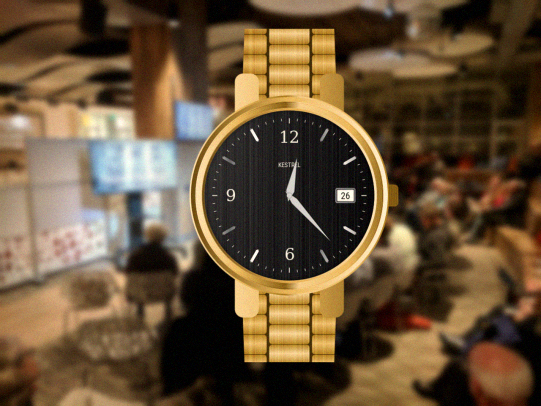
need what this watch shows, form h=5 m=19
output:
h=12 m=23
